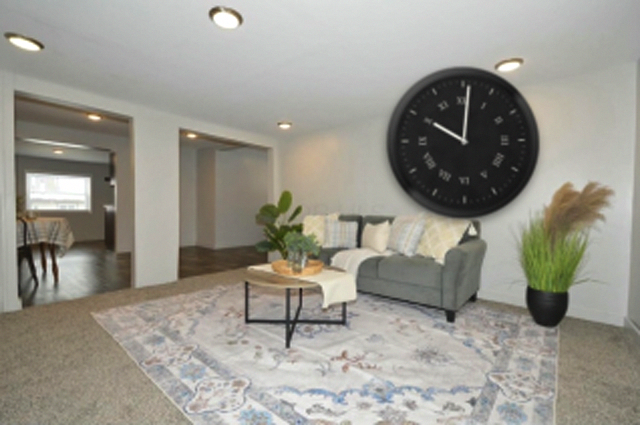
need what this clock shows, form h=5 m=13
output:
h=10 m=1
